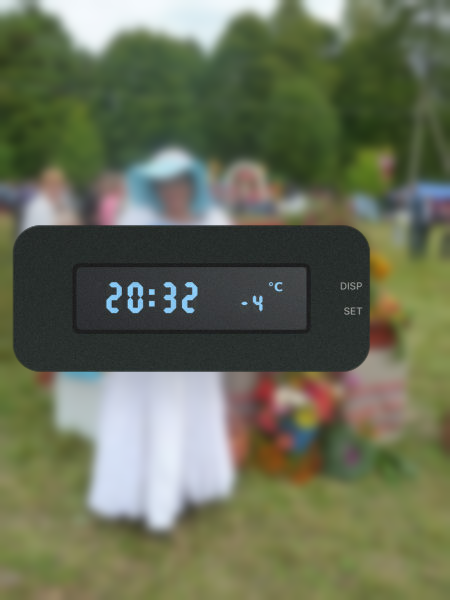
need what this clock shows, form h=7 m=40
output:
h=20 m=32
